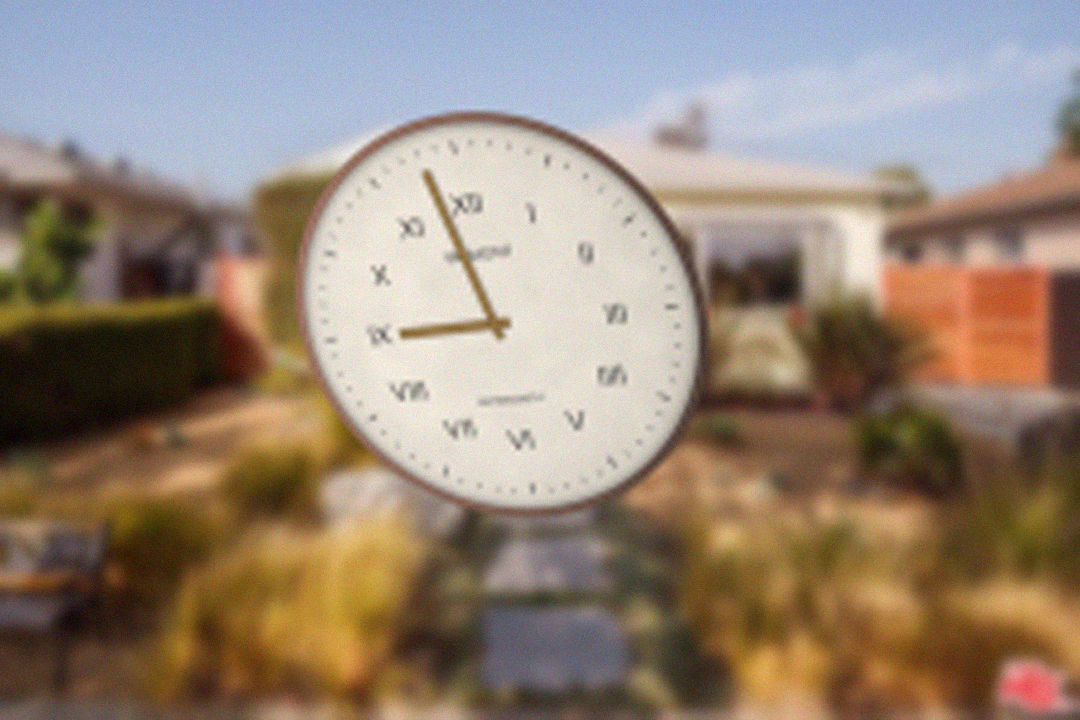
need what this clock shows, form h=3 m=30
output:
h=8 m=58
